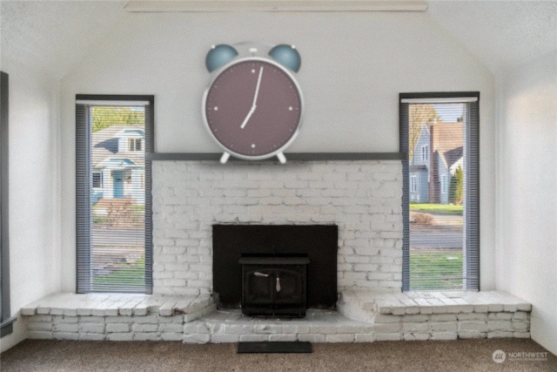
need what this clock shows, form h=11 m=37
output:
h=7 m=2
